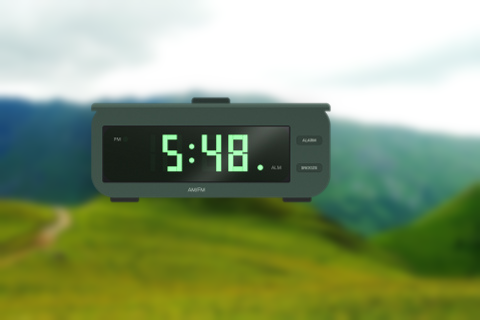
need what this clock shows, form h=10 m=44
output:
h=5 m=48
